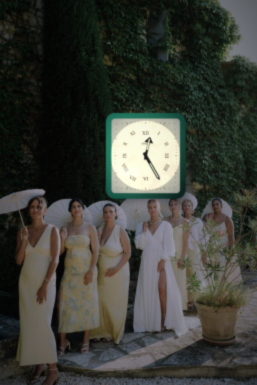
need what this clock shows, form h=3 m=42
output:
h=12 m=25
